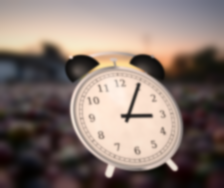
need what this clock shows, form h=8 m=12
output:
h=3 m=5
